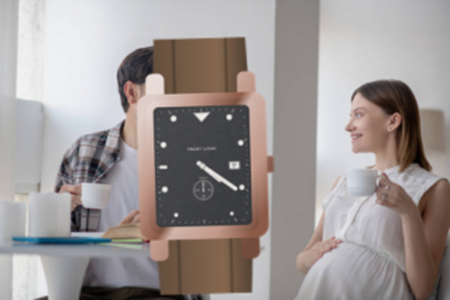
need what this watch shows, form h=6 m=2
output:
h=4 m=21
